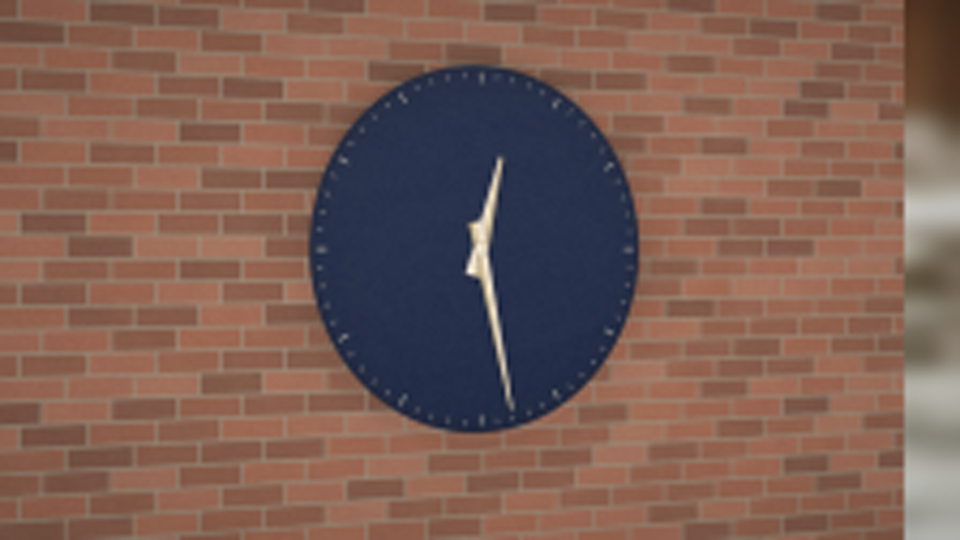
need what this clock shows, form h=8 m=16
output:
h=12 m=28
